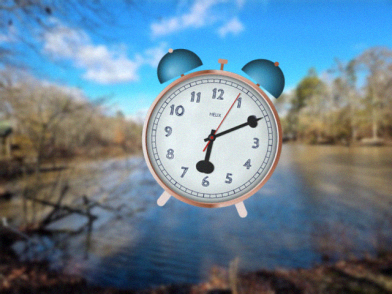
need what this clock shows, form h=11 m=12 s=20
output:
h=6 m=10 s=4
